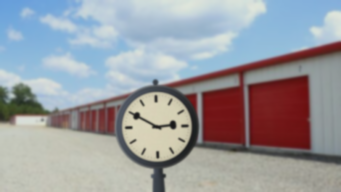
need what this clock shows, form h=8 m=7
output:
h=2 m=50
